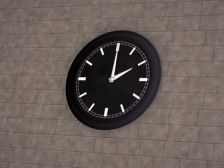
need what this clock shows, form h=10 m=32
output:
h=2 m=0
